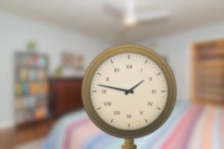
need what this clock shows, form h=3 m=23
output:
h=1 m=47
